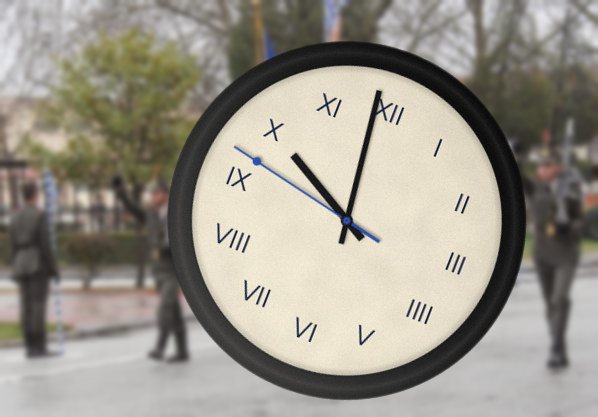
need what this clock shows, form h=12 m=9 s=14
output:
h=9 m=58 s=47
